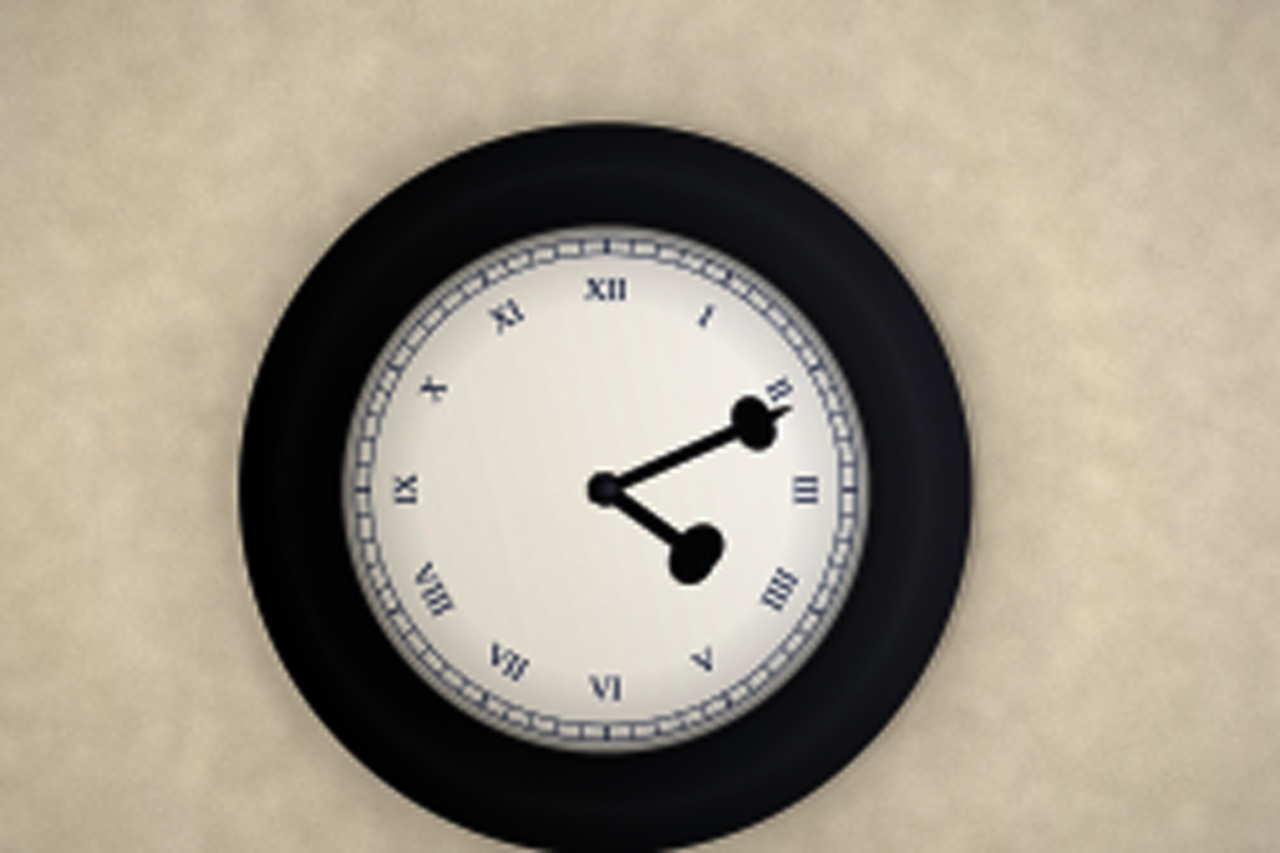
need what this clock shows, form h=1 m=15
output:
h=4 m=11
